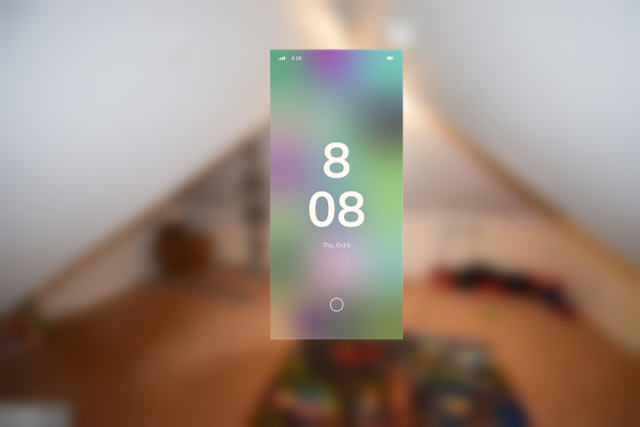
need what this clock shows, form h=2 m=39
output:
h=8 m=8
